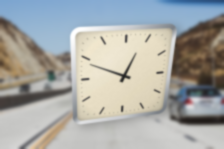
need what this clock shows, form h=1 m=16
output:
h=12 m=49
